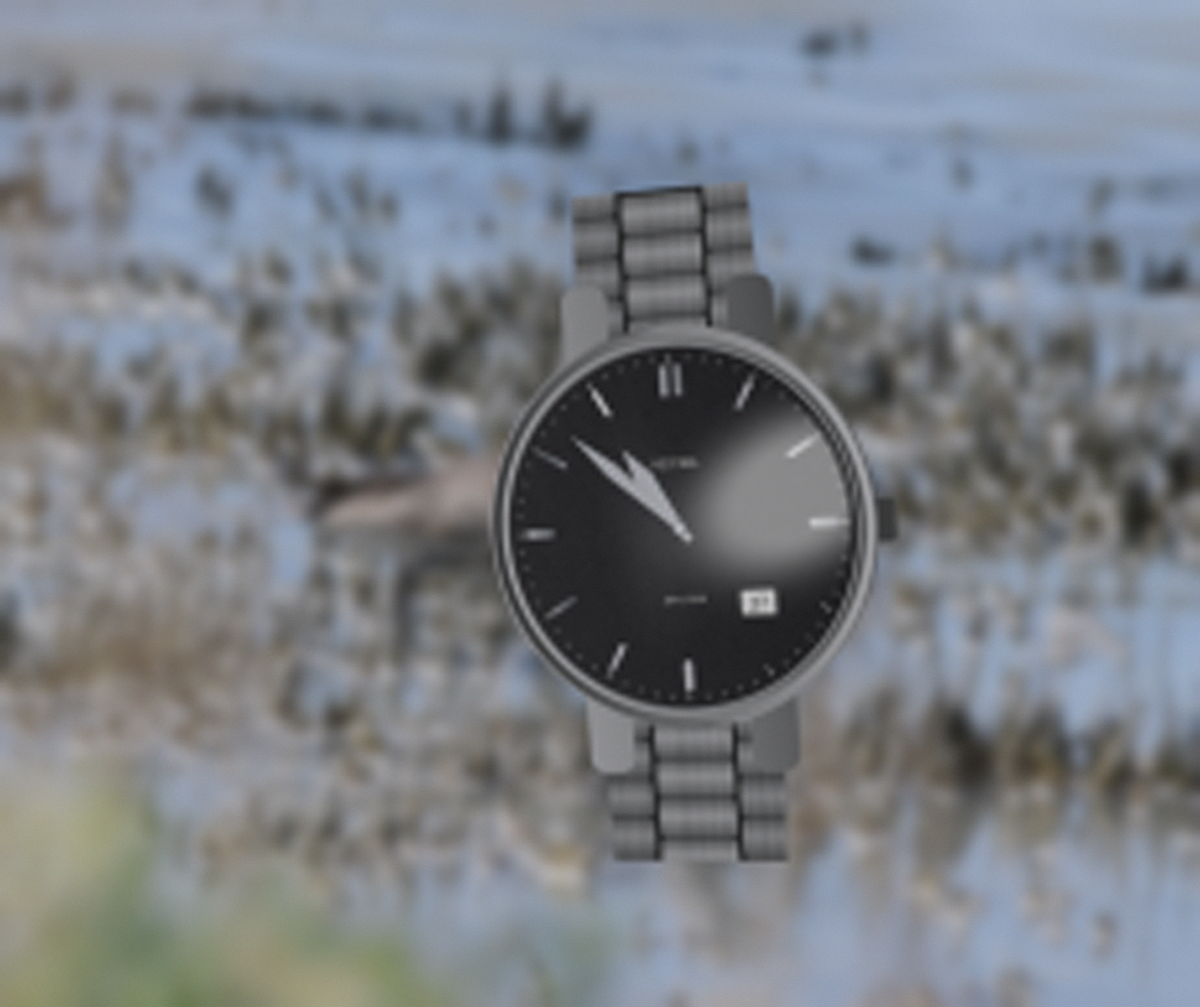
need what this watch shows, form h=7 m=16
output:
h=10 m=52
